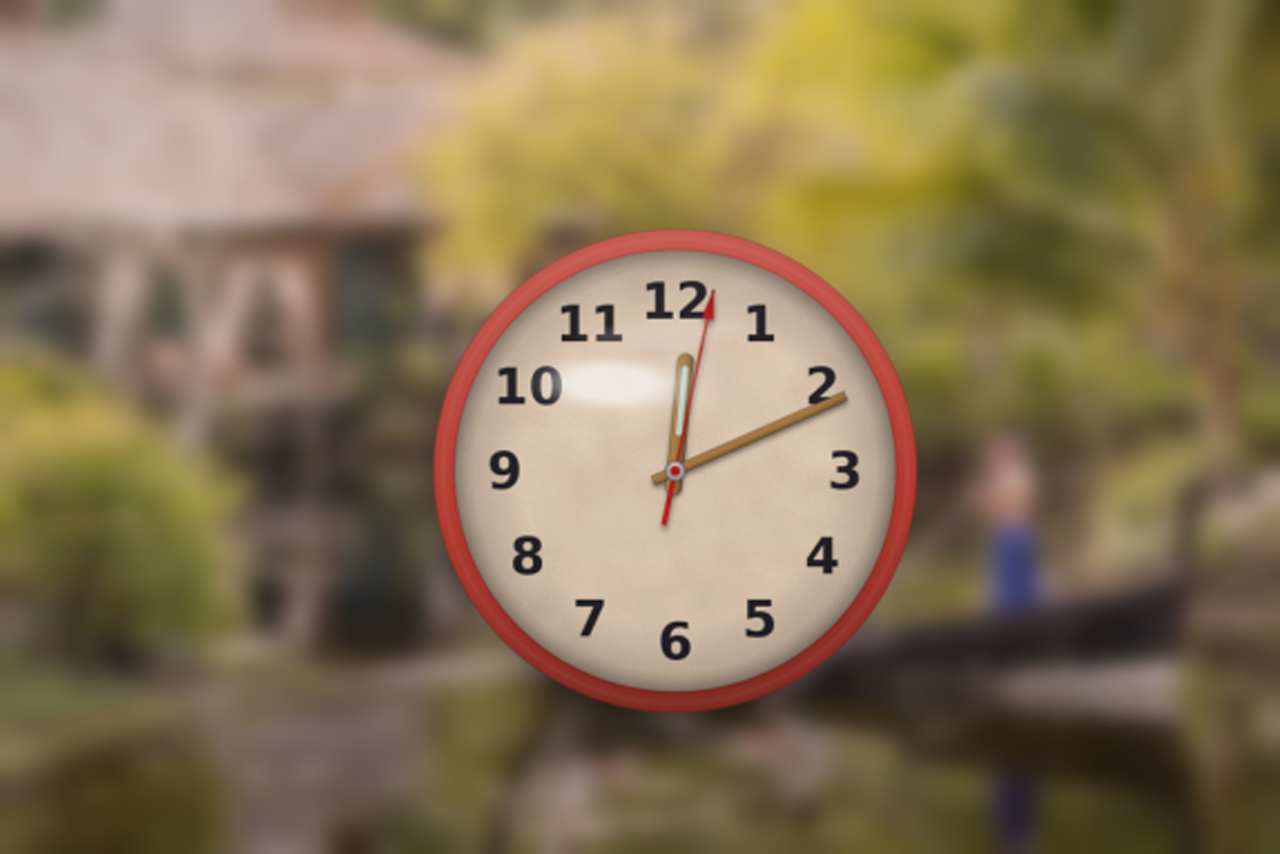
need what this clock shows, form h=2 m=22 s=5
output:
h=12 m=11 s=2
